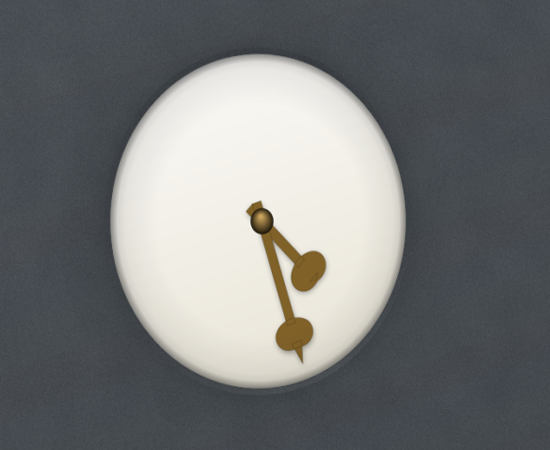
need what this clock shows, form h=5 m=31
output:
h=4 m=27
